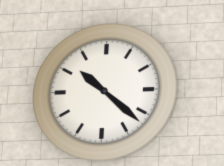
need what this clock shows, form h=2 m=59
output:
h=10 m=22
